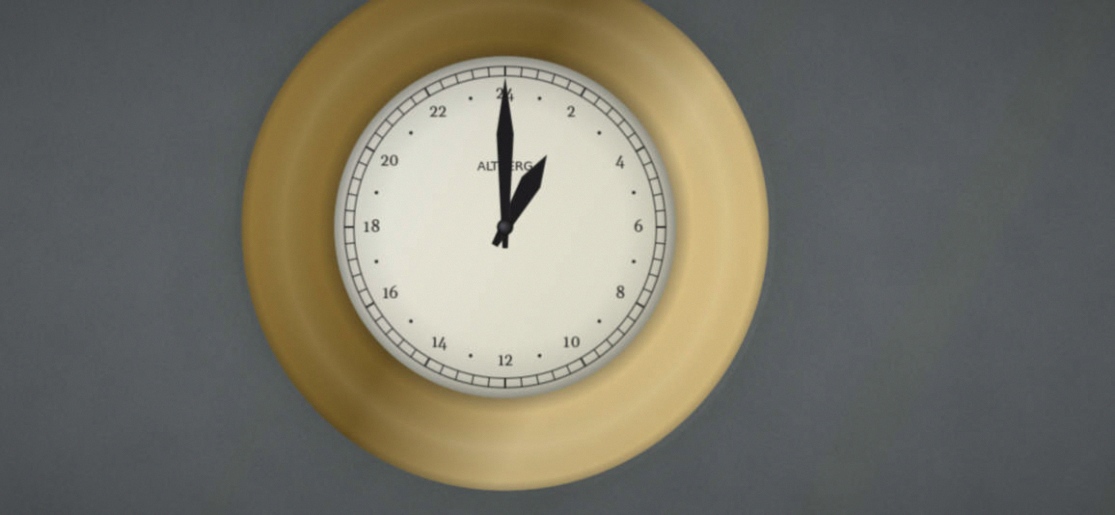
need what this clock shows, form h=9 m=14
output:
h=2 m=0
